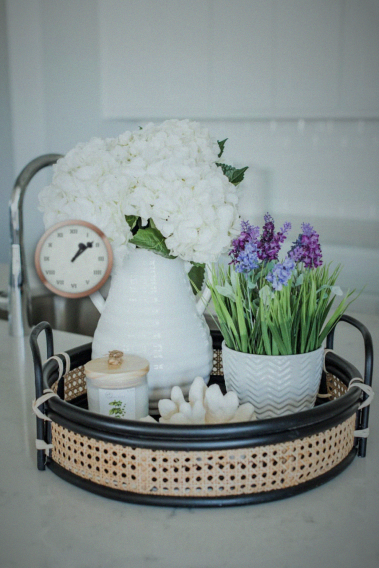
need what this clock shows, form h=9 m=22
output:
h=1 m=8
